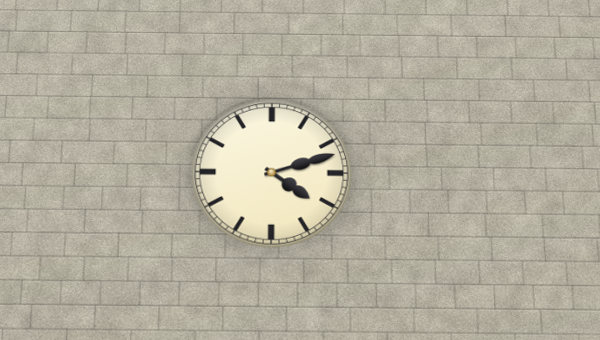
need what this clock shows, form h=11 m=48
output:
h=4 m=12
